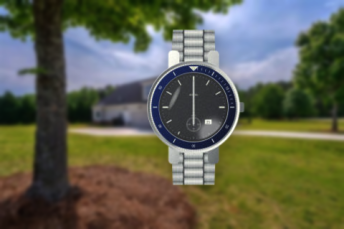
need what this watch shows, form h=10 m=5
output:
h=6 m=0
